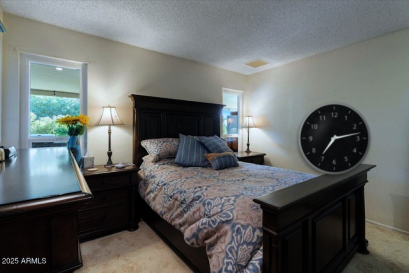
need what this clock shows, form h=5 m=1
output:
h=7 m=13
